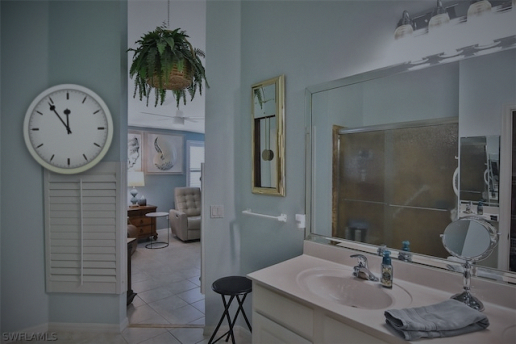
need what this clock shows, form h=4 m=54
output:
h=11 m=54
